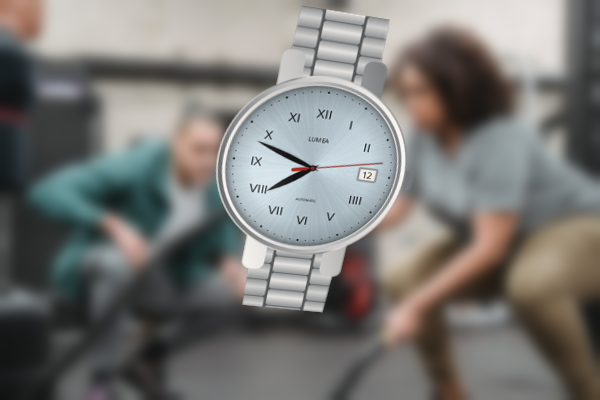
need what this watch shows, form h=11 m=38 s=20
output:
h=7 m=48 s=13
